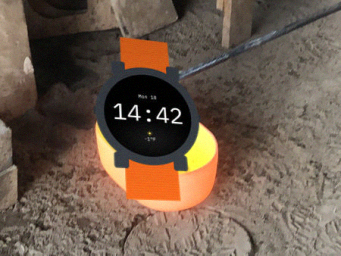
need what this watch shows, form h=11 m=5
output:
h=14 m=42
